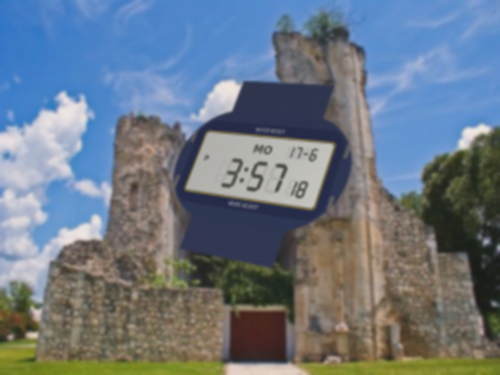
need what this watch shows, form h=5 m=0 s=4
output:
h=3 m=57 s=18
